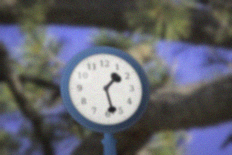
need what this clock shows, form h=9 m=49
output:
h=1 m=28
